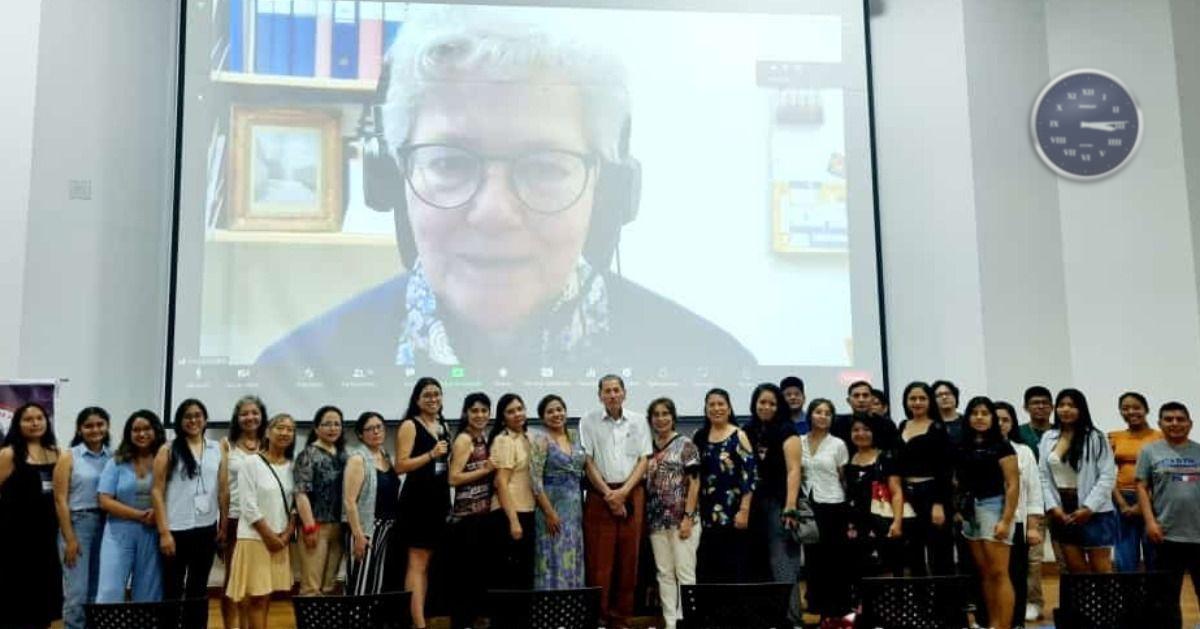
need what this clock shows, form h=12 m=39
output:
h=3 m=14
